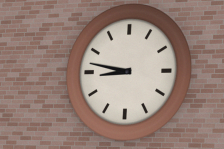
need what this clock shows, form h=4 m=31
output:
h=8 m=47
